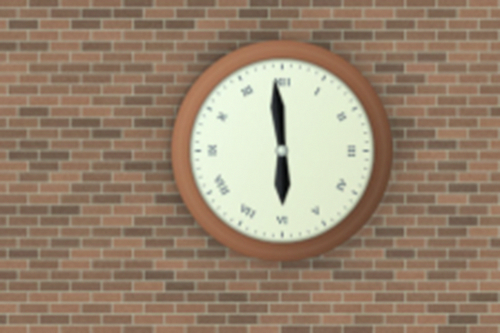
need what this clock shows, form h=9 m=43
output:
h=5 m=59
